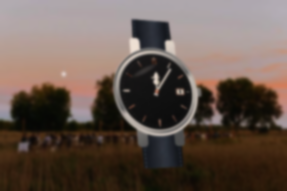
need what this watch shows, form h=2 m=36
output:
h=12 m=6
